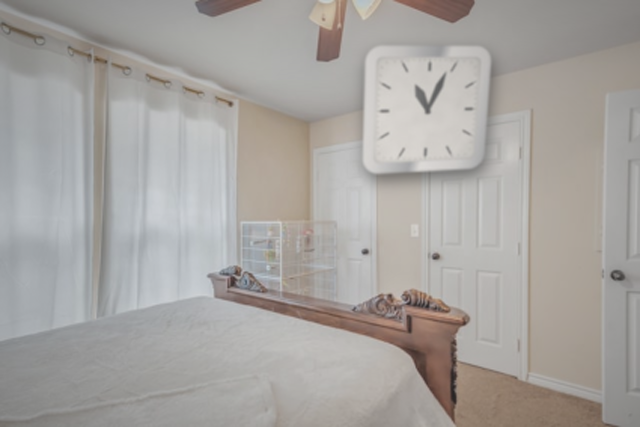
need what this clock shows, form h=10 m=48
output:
h=11 m=4
